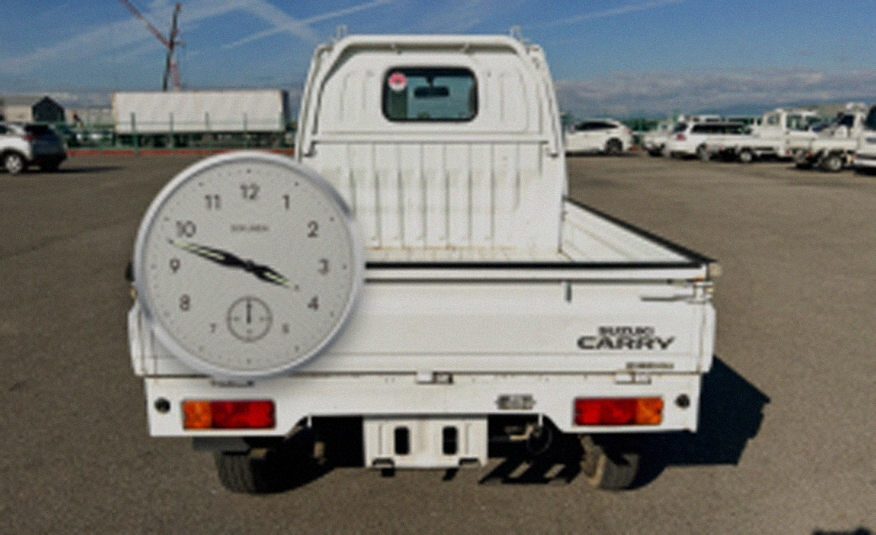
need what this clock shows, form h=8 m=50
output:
h=3 m=48
